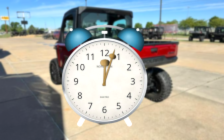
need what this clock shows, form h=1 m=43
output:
h=12 m=3
